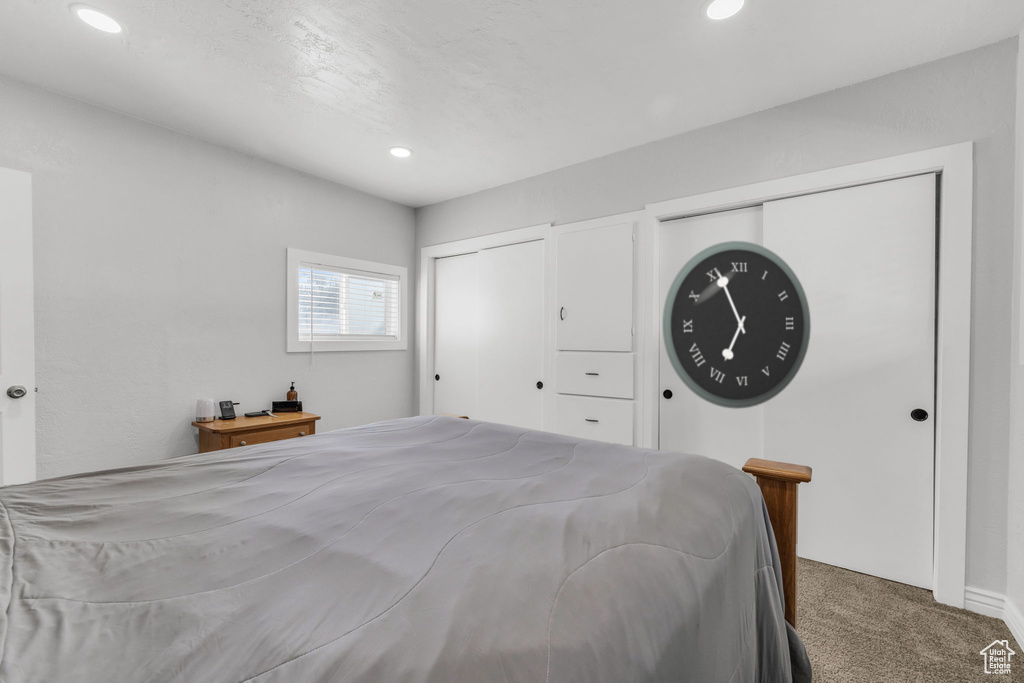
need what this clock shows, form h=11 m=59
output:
h=6 m=56
